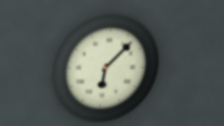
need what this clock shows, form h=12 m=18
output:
h=6 m=7
